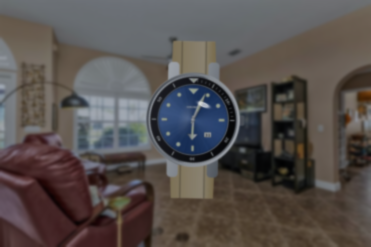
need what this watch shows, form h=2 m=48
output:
h=6 m=4
